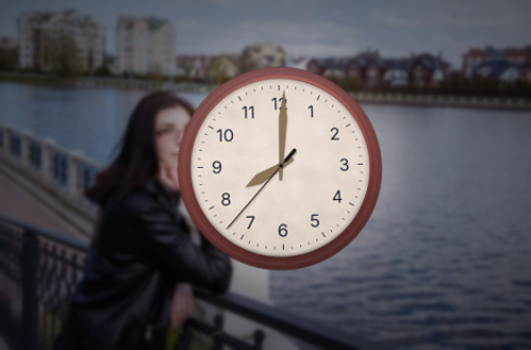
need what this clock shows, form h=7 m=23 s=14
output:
h=8 m=0 s=37
